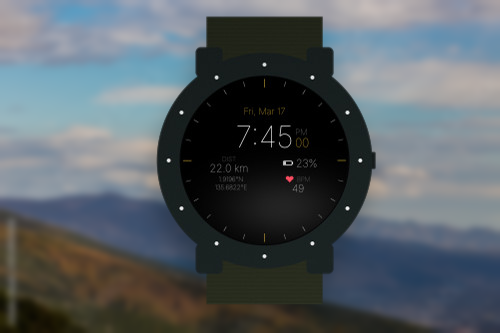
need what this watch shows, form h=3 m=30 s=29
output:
h=7 m=45 s=0
